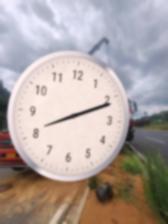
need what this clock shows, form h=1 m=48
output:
h=8 m=11
